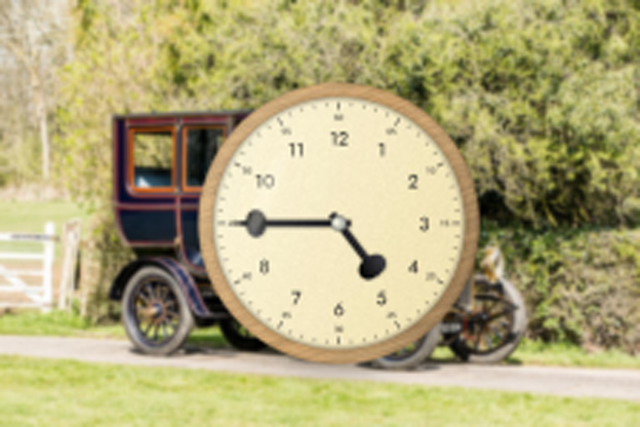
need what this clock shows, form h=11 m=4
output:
h=4 m=45
